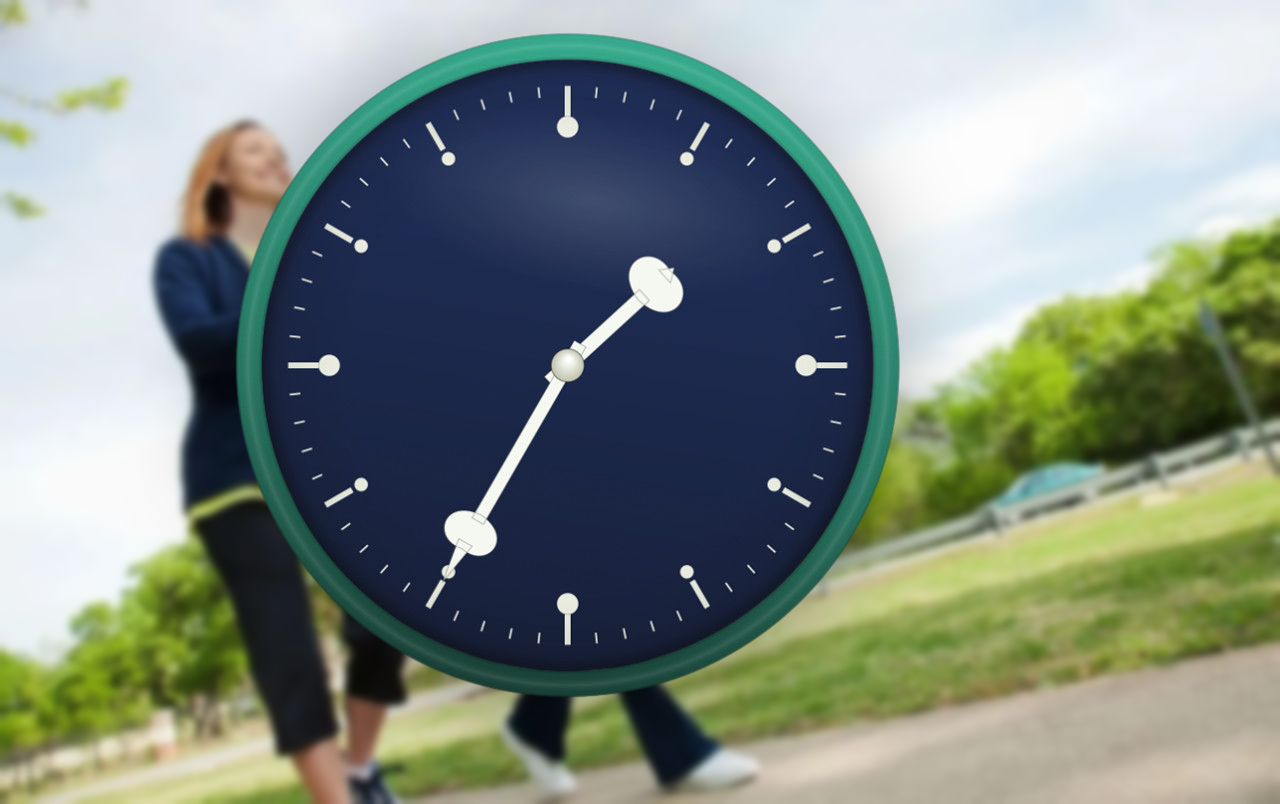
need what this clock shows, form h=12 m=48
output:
h=1 m=35
